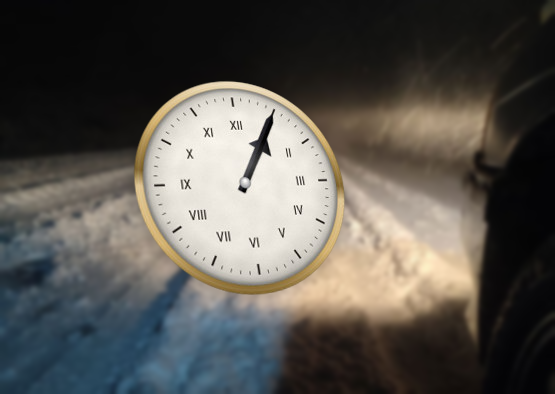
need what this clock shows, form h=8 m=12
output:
h=1 m=5
